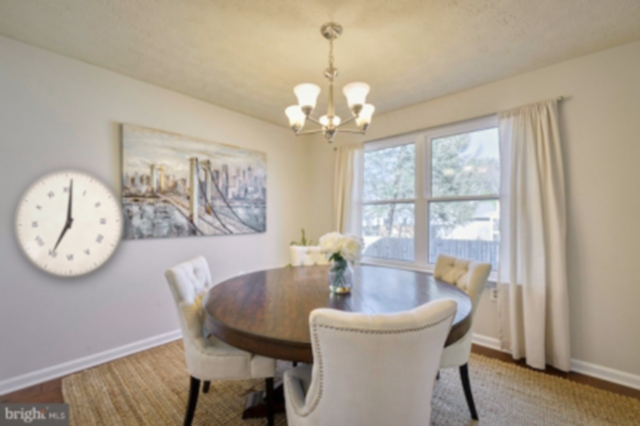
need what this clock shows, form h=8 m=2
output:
h=7 m=1
